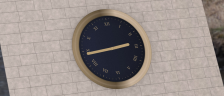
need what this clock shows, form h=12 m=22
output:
h=2 m=44
